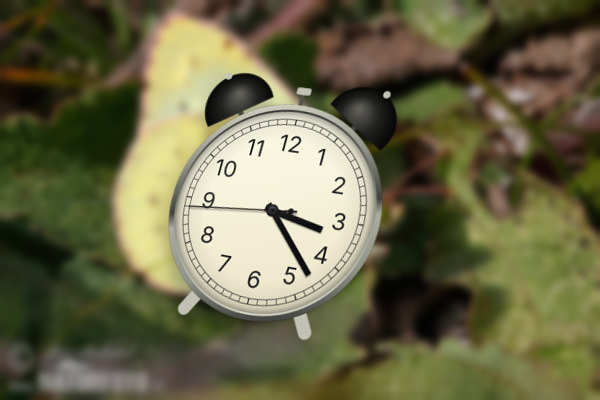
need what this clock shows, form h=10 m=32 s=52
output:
h=3 m=22 s=44
